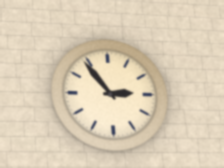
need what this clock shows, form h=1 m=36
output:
h=2 m=54
